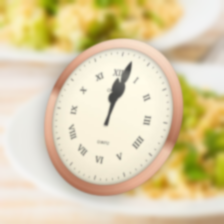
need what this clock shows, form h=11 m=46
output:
h=12 m=2
